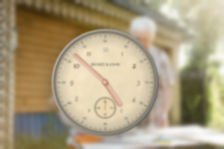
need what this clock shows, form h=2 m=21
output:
h=4 m=52
